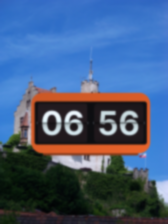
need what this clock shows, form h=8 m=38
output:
h=6 m=56
